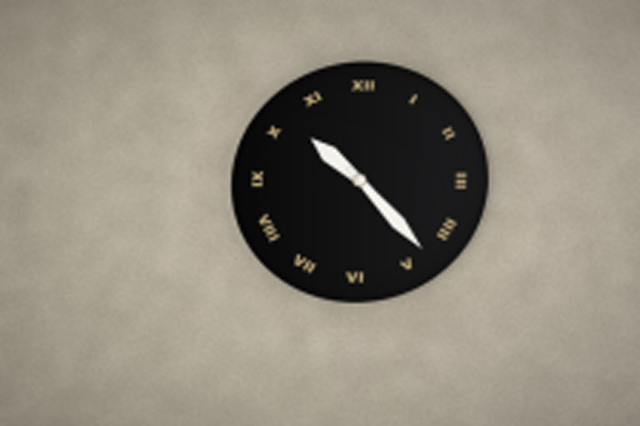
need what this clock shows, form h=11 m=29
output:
h=10 m=23
